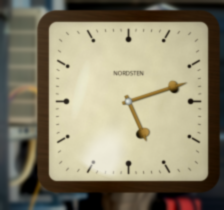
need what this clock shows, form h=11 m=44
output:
h=5 m=12
